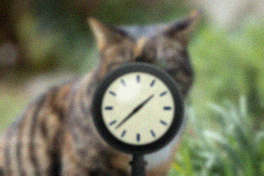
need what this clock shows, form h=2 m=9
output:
h=1 m=38
